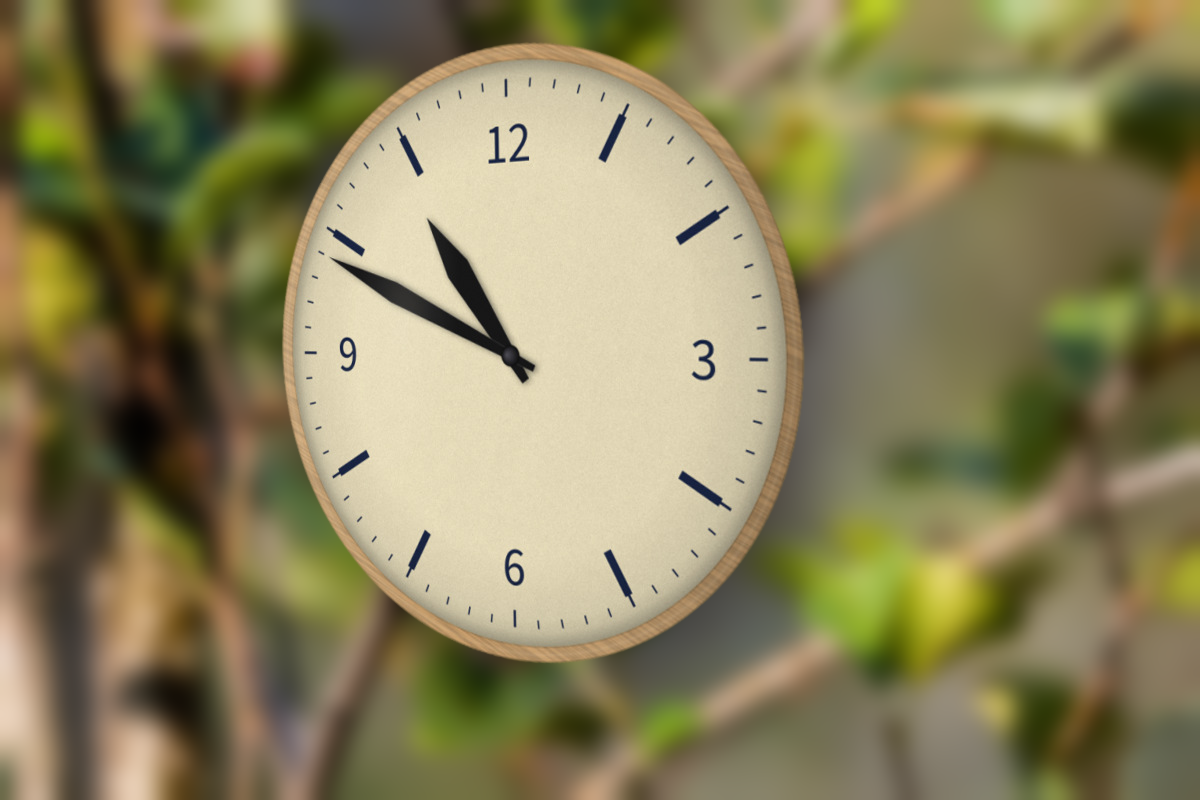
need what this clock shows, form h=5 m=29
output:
h=10 m=49
